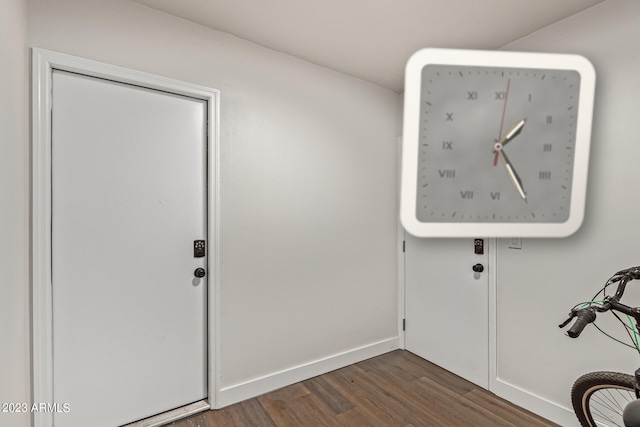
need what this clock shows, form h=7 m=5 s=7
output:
h=1 m=25 s=1
